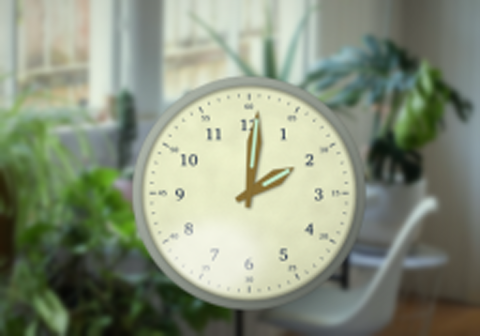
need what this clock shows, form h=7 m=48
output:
h=2 m=1
